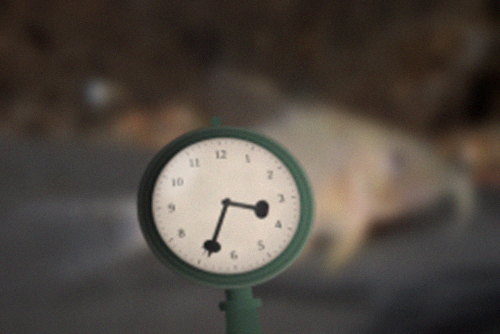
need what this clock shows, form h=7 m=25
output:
h=3 m=34
